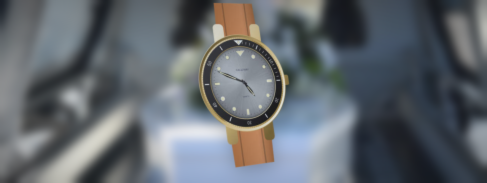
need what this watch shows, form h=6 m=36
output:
h=4 m=49
